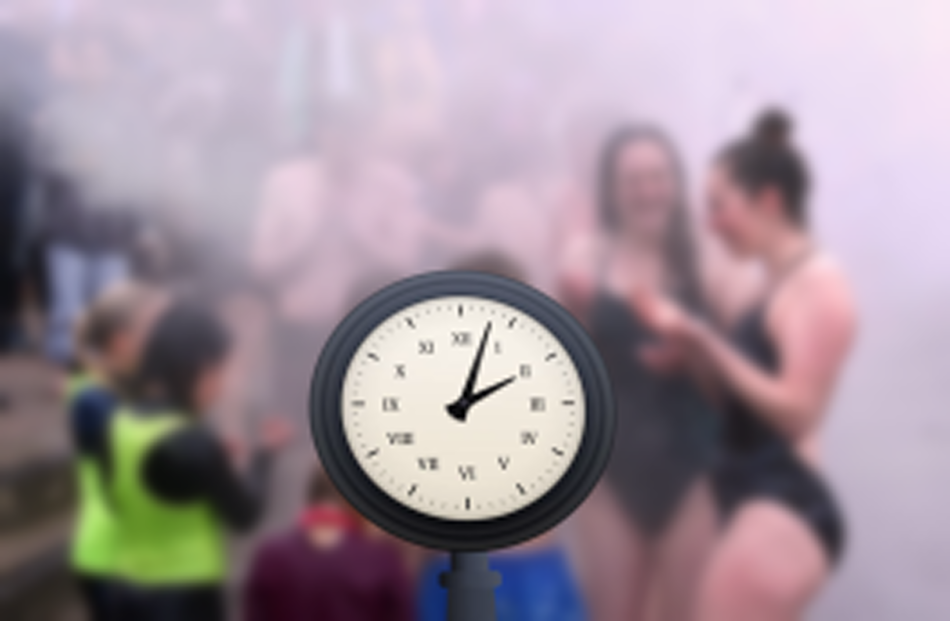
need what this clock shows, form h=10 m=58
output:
h=2 m=3
